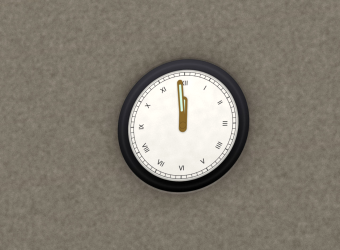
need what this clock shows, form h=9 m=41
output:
h=11 m=59
